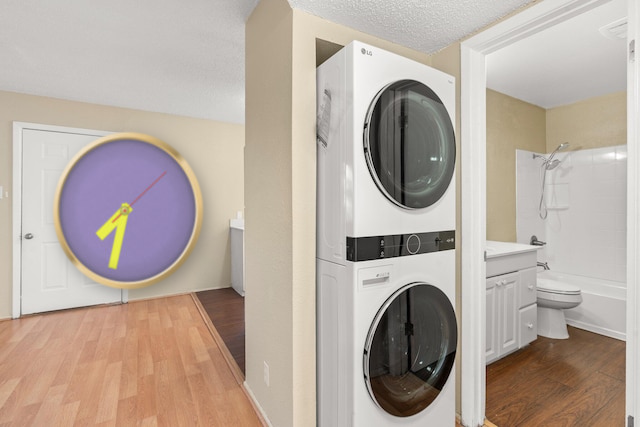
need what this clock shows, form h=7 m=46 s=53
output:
h=7 m=32 s=8
